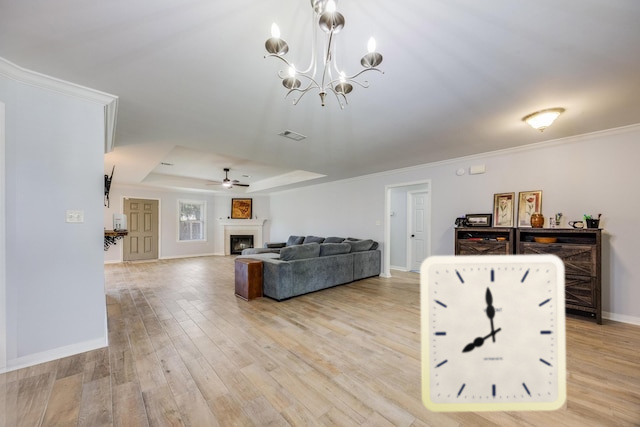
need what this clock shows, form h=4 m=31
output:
h=7 m=59
